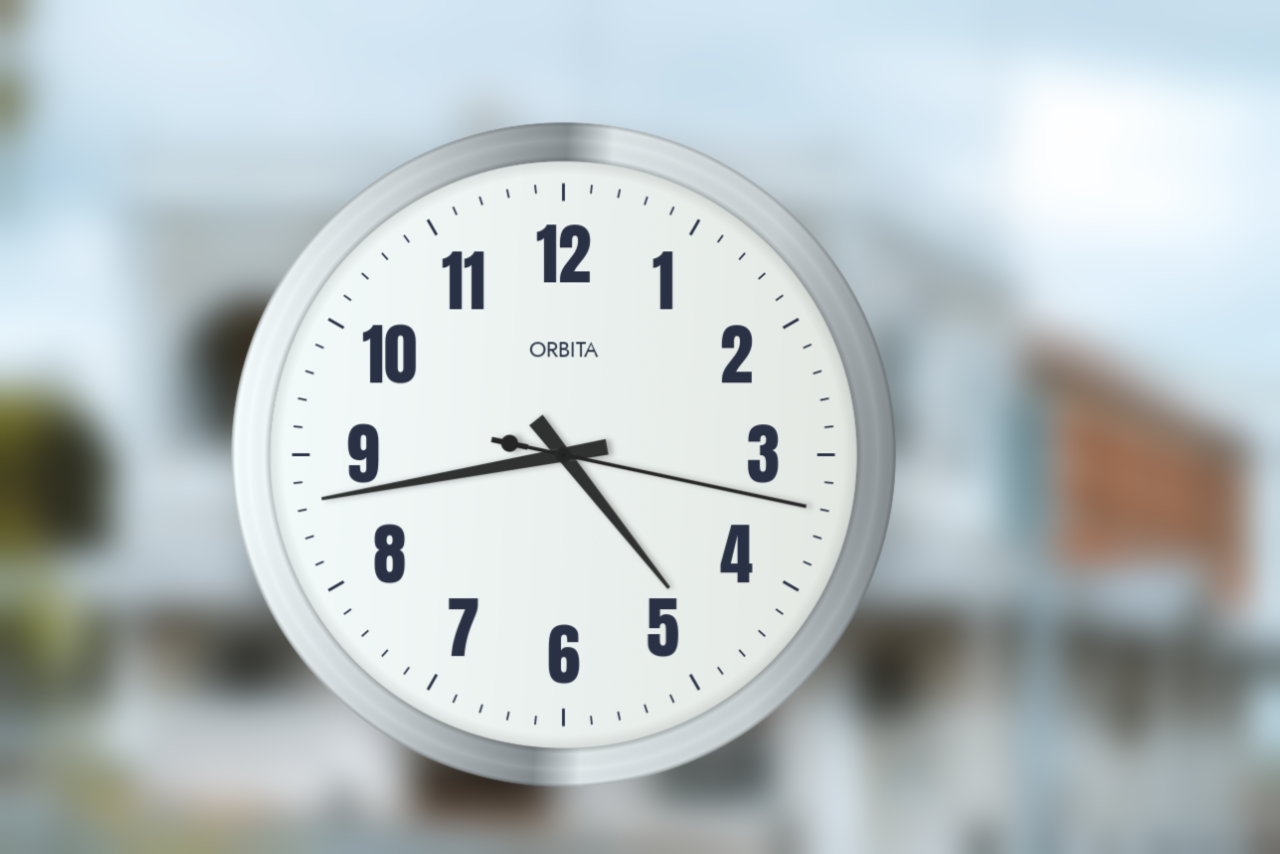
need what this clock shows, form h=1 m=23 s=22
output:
h=4 m=43 s=17
